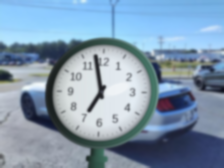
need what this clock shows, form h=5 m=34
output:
h=6 m=58
